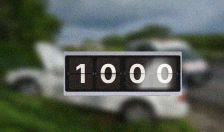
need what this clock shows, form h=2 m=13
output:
h=10 m=0
